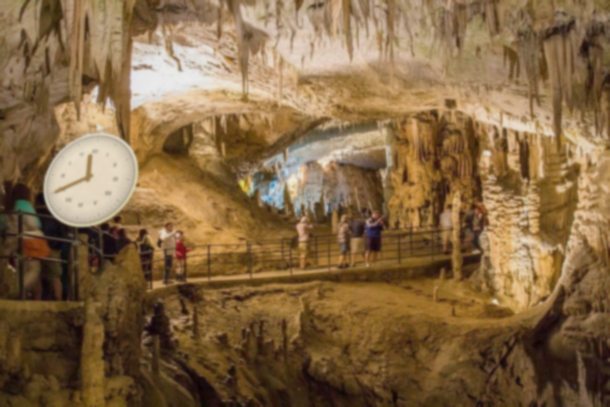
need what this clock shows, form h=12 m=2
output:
h=11 m=40
